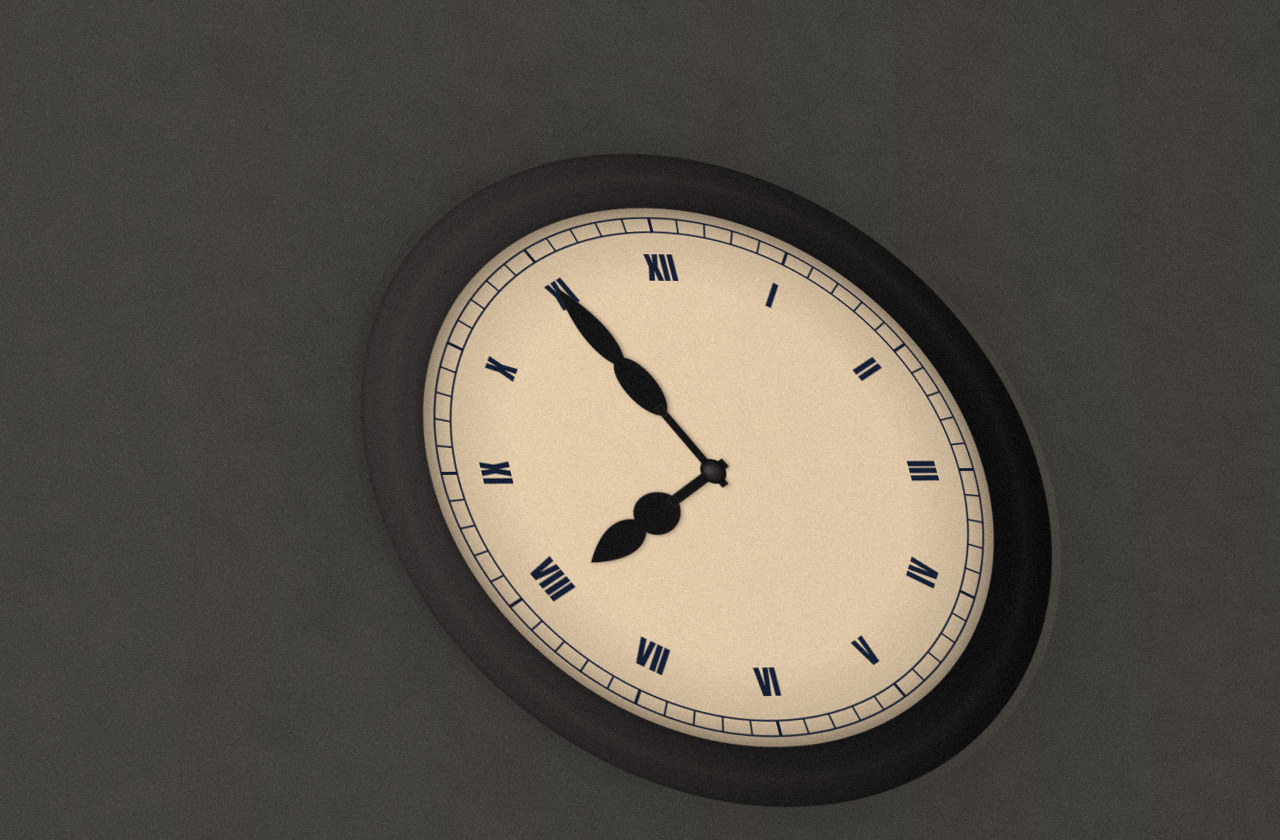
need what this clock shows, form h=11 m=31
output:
h=7 m=55
